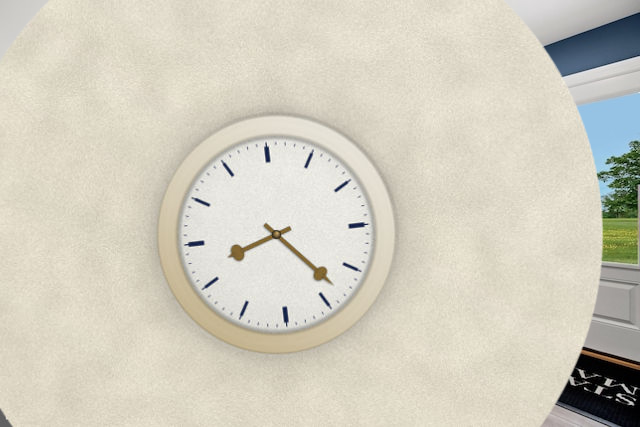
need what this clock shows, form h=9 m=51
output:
h=8 m=23
